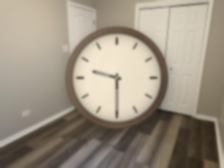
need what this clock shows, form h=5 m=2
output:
h=9 m=30
